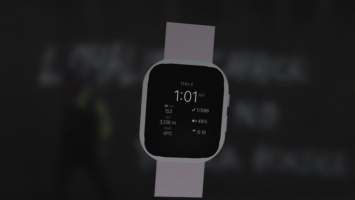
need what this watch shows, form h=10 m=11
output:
h=1 m=1
